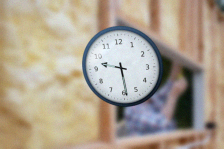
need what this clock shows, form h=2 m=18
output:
h=9 m=29
